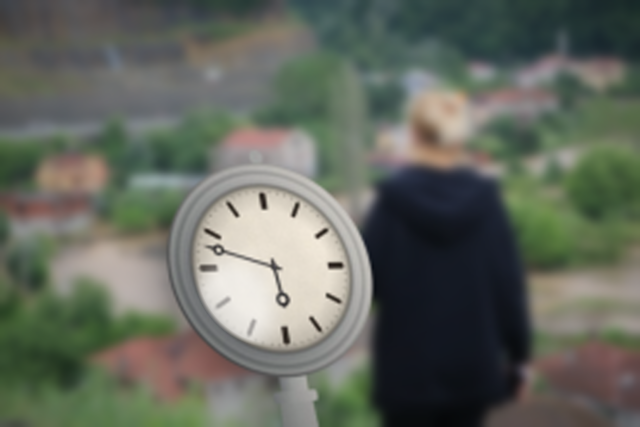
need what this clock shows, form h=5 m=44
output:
h=5 m=48
